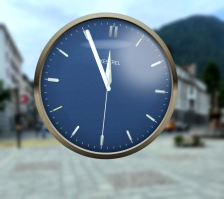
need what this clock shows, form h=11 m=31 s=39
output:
h=11 m=55 s=30
